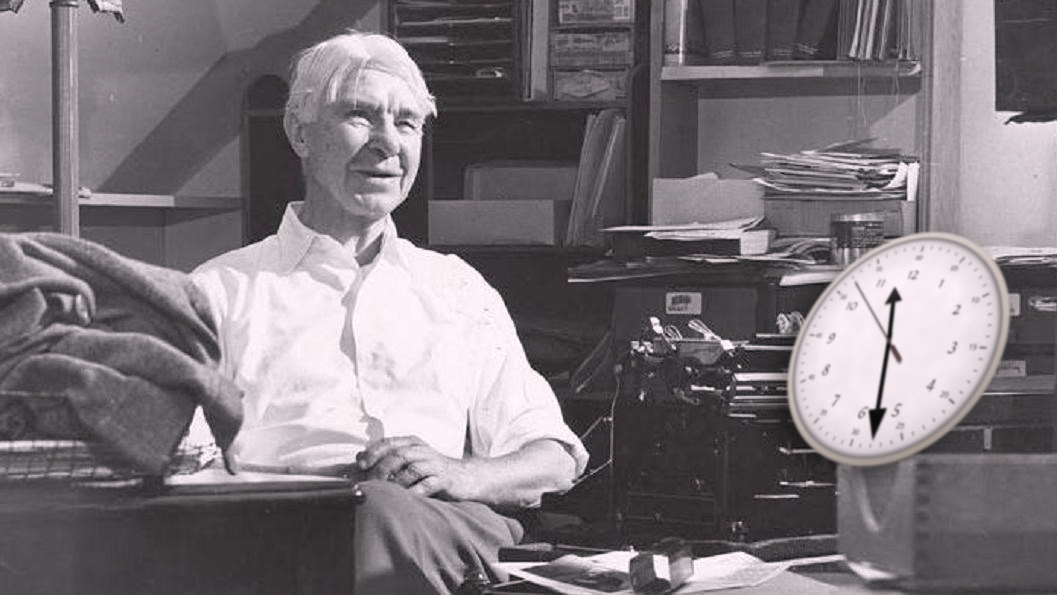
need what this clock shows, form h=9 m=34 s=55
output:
h=11 m=27 s=52
